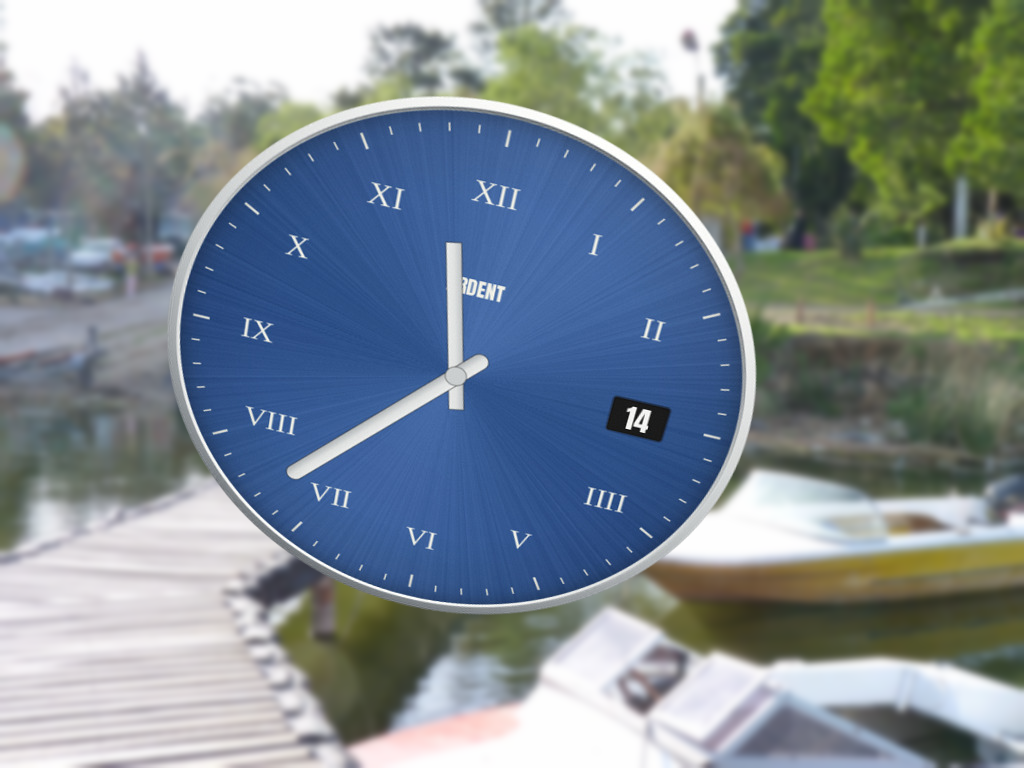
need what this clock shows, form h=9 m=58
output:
h=11 m=37
